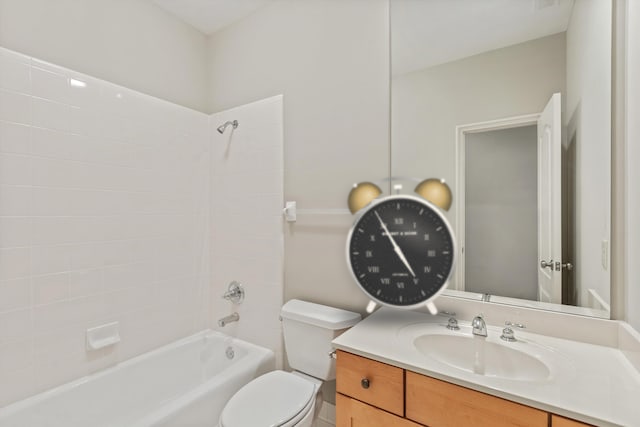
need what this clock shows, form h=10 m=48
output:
h=4 m=55
